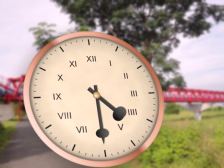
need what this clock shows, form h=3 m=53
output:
h=4 m=30
